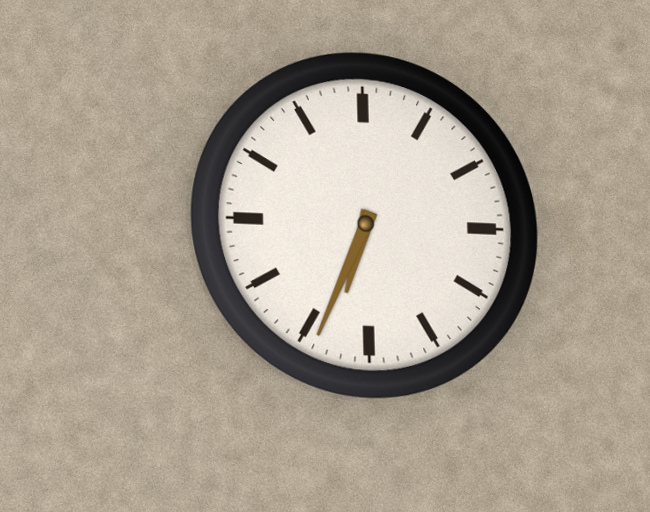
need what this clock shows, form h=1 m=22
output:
h=6 m=34
